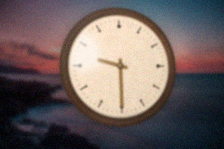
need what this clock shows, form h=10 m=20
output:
h=9 m=30
